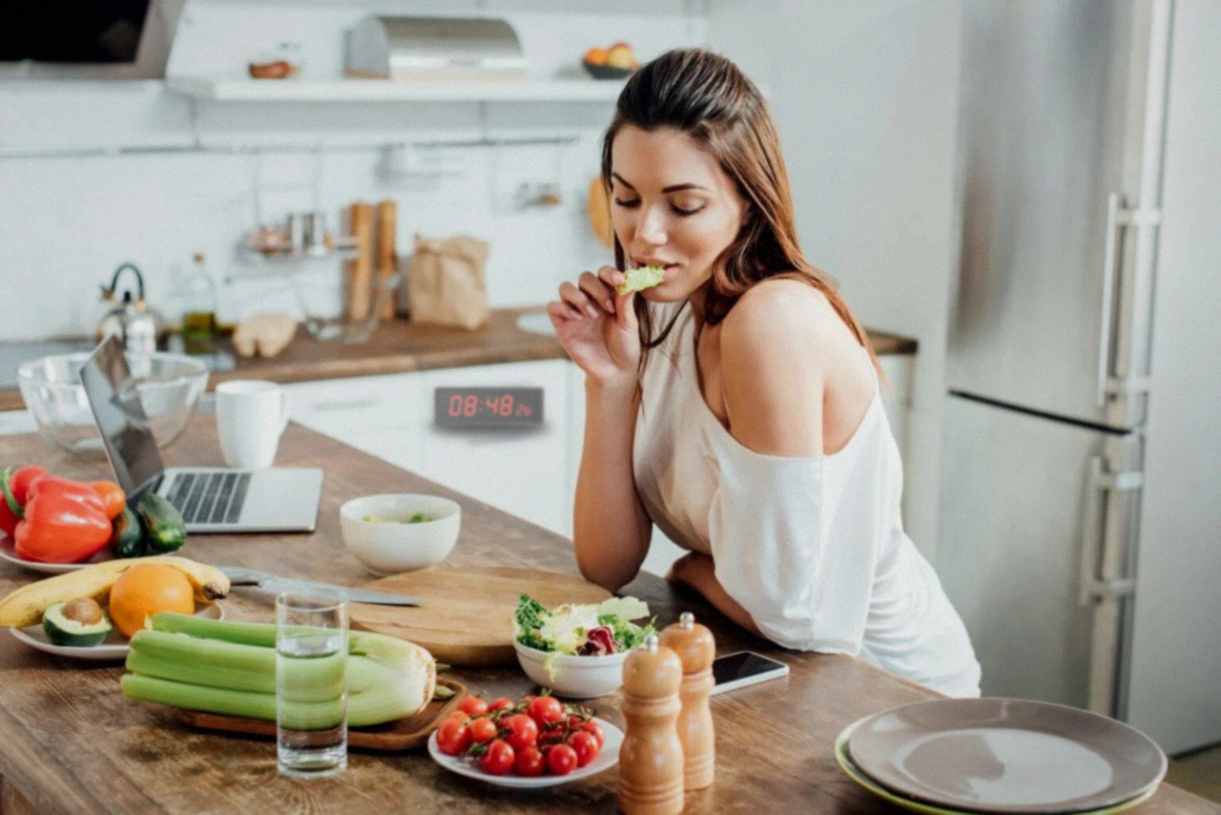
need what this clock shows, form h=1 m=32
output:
h=8 m=48
